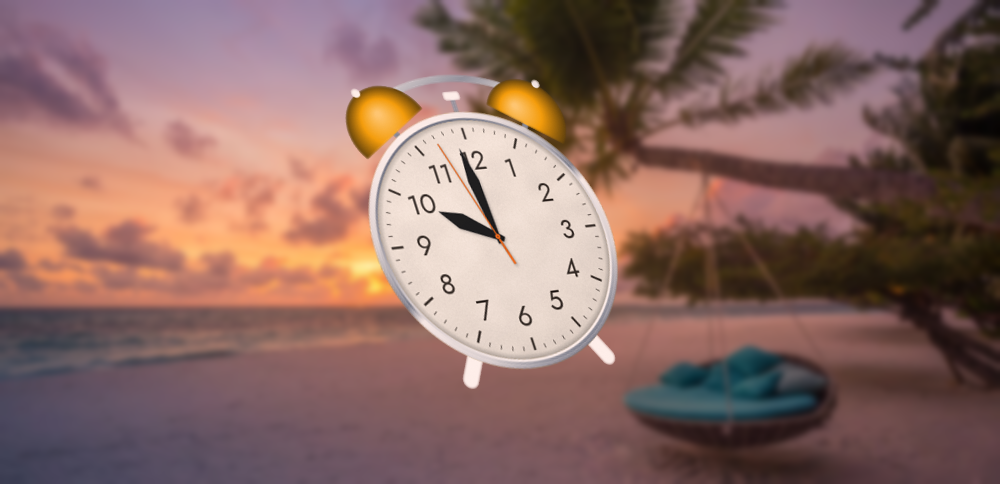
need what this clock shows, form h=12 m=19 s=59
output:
h=9 m=58 s=57
